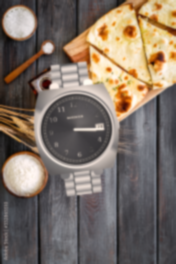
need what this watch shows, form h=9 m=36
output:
h=3 m=16
